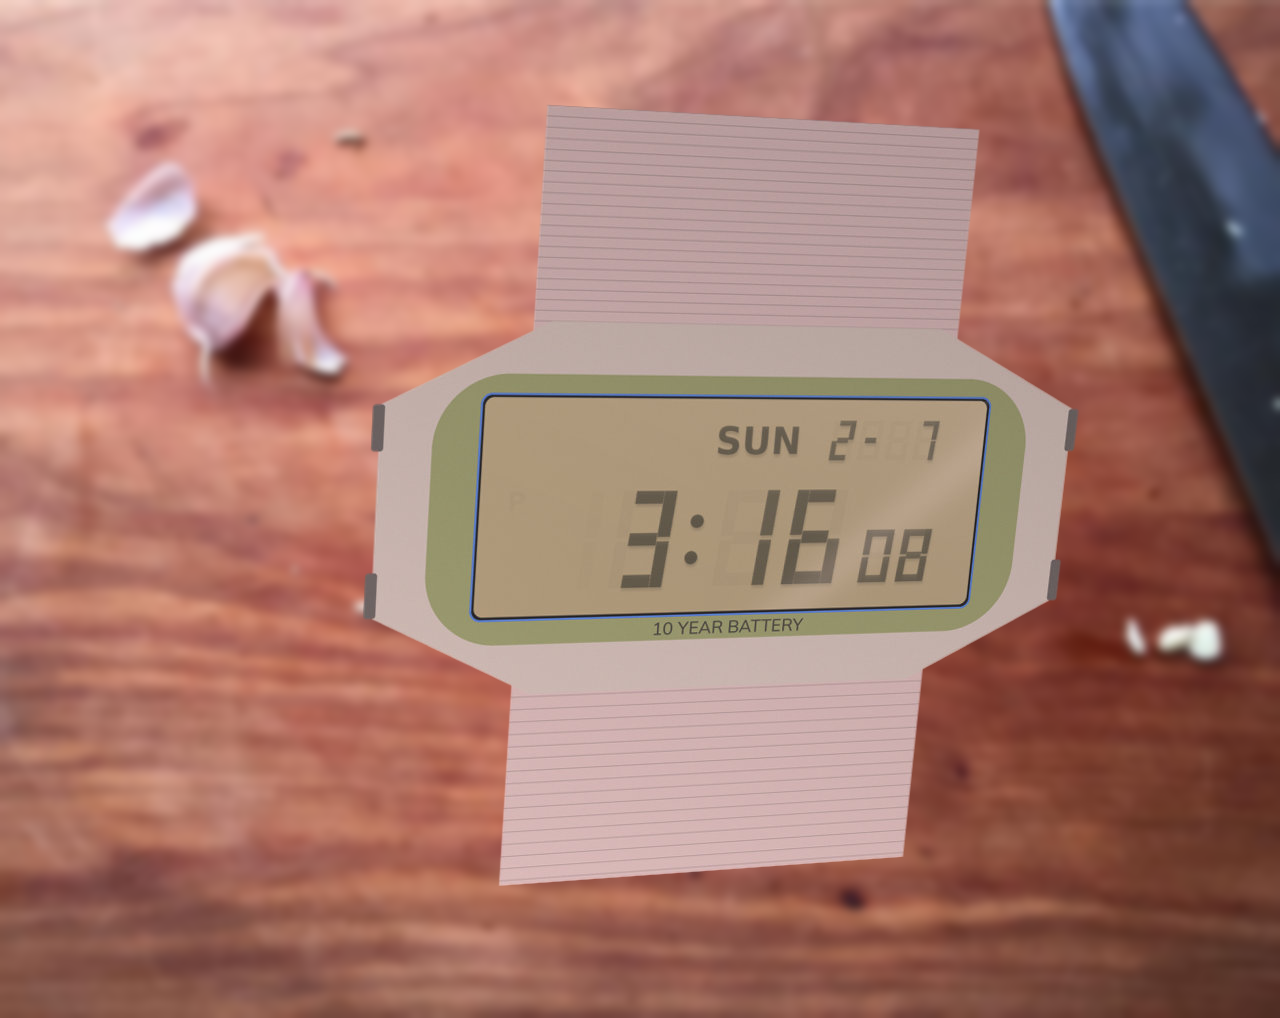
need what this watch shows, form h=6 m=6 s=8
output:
h=3 m=16 s=8
